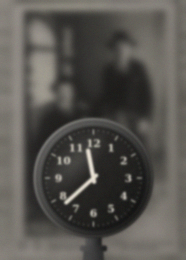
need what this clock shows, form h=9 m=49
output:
h=11 m=38
